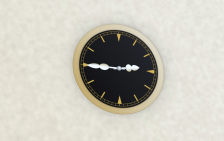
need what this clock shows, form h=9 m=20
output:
h=2 m=45
